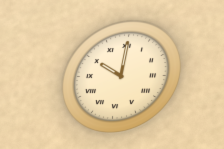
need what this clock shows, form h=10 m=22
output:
h=10 m=0
